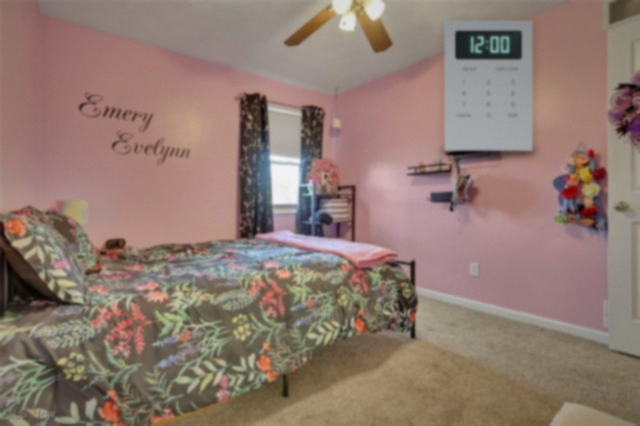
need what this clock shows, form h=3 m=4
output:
h=12 m=0
